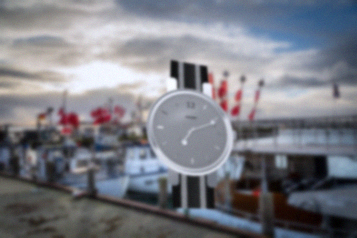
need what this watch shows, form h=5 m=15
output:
h=7 m=11
